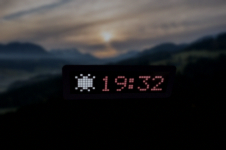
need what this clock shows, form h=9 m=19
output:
h=19 m=32
